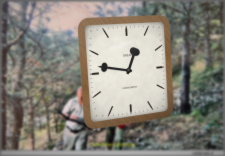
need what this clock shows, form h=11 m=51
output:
h=12 m=47
